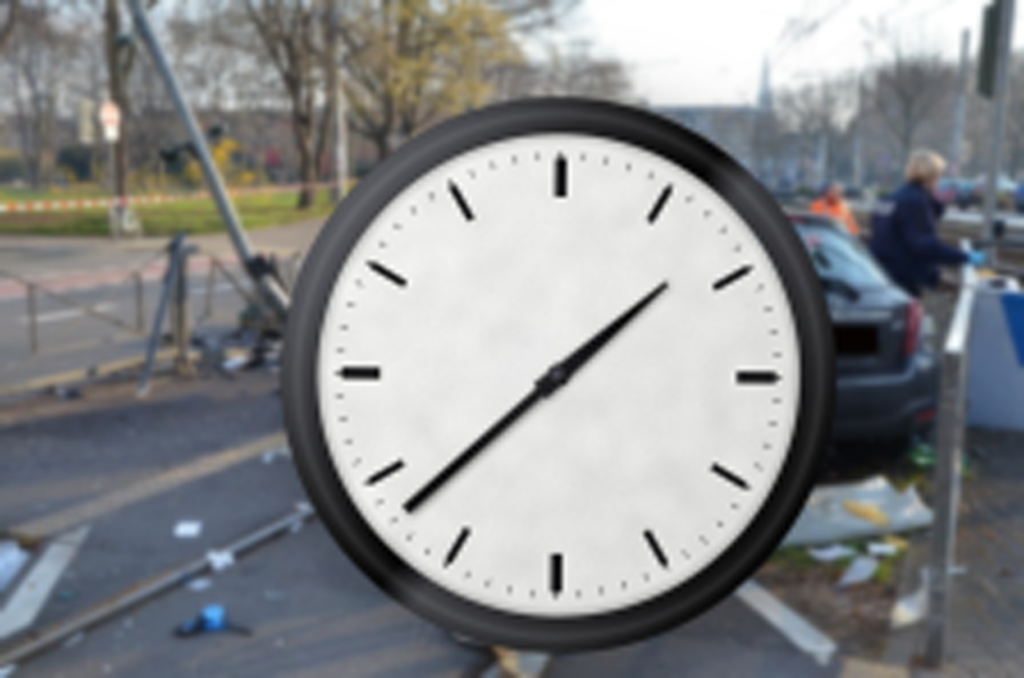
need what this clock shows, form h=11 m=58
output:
h=1 m=38
